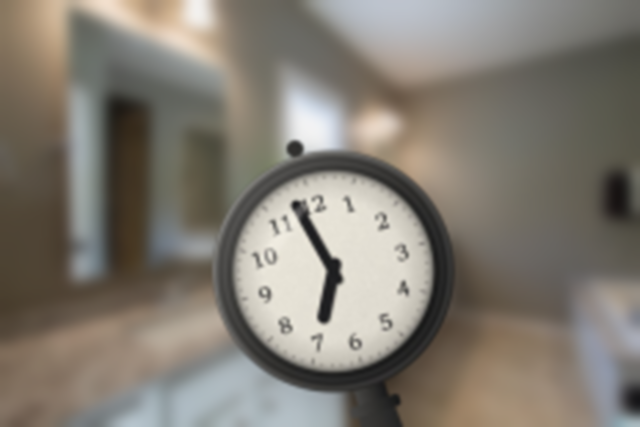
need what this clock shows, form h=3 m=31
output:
h=6 m=58
